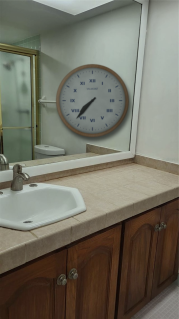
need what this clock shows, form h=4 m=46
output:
h=7 m=37
